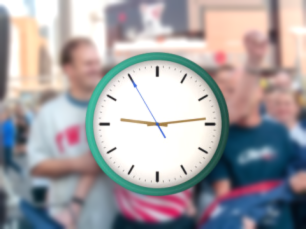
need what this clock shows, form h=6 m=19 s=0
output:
h=9 m=13 s=55
